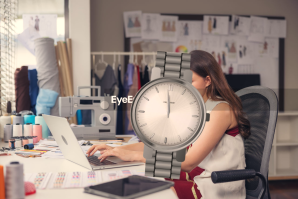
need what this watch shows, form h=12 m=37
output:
h=11 m=59
